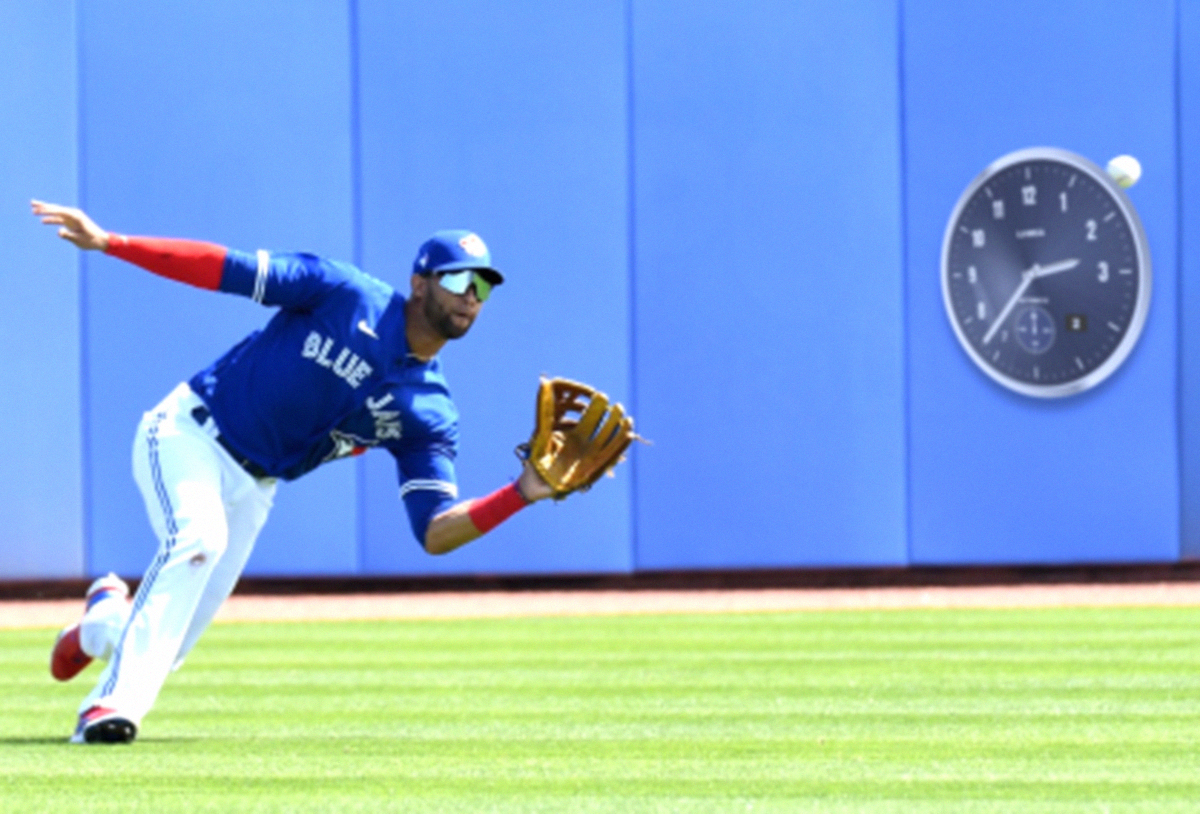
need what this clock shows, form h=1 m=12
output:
h=2 m=37
